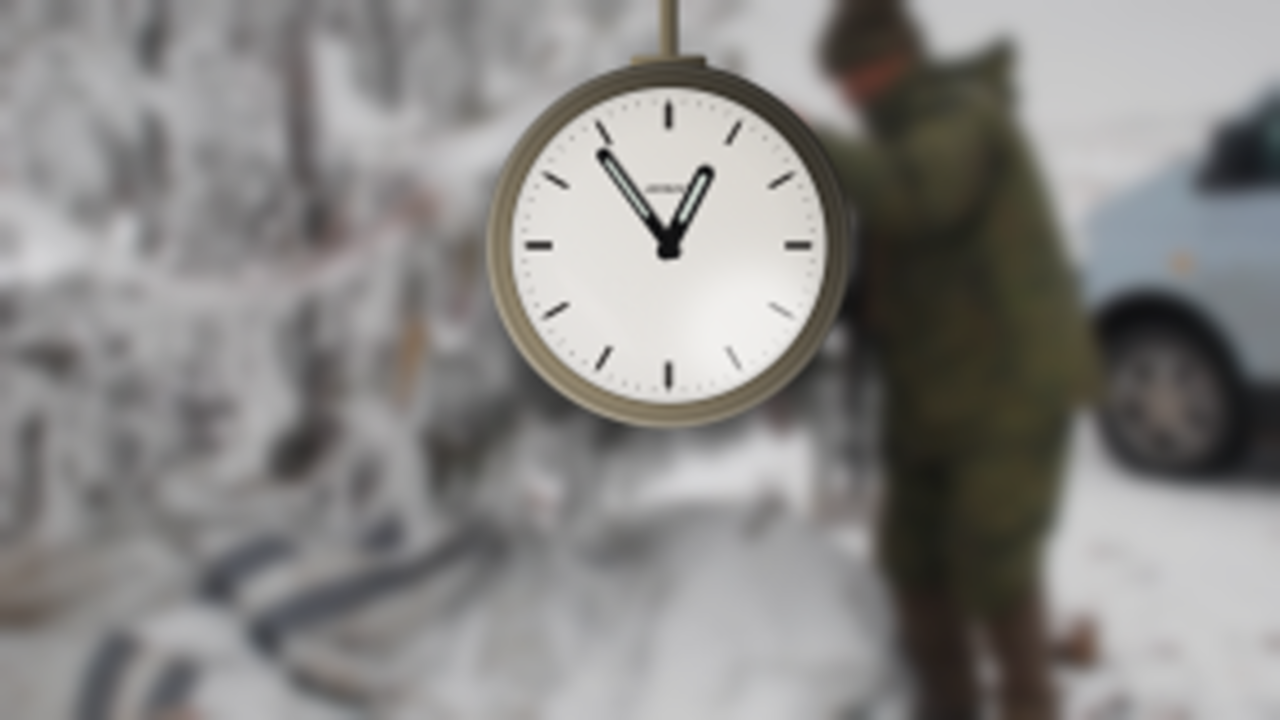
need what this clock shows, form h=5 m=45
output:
h=12 m=54
